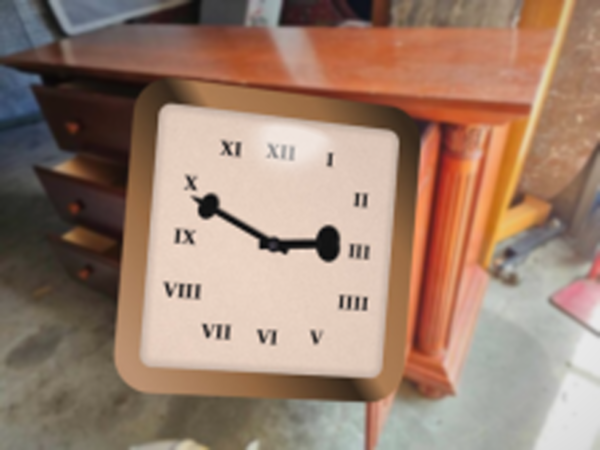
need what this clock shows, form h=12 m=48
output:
h=2 m=49
